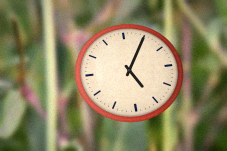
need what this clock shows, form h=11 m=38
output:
h=5 m=5
